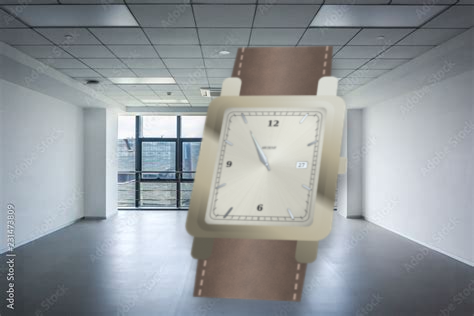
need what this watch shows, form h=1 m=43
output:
h=10 m=55
